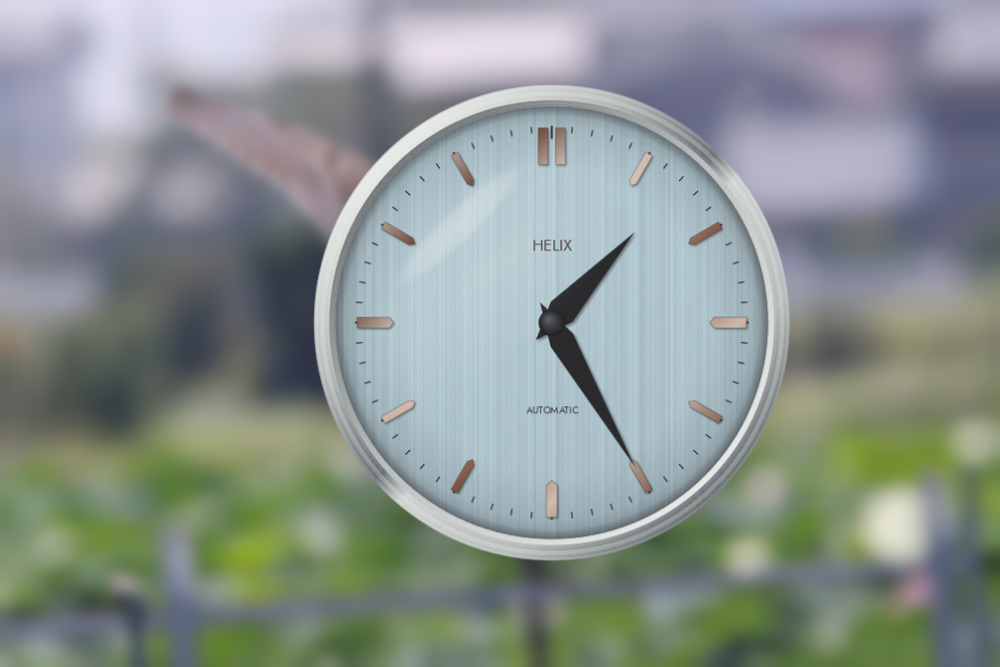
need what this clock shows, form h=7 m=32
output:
h=1 m=25
